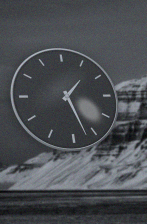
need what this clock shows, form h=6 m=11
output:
h=1 m=27
